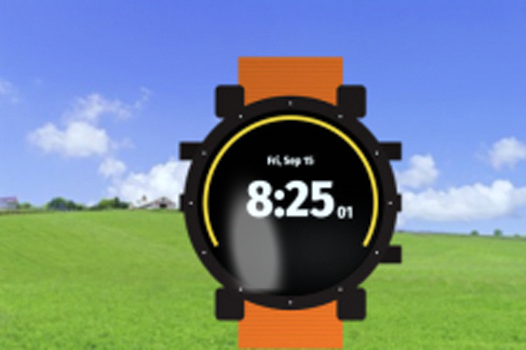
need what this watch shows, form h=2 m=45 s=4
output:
h=8 m=25 s=1
